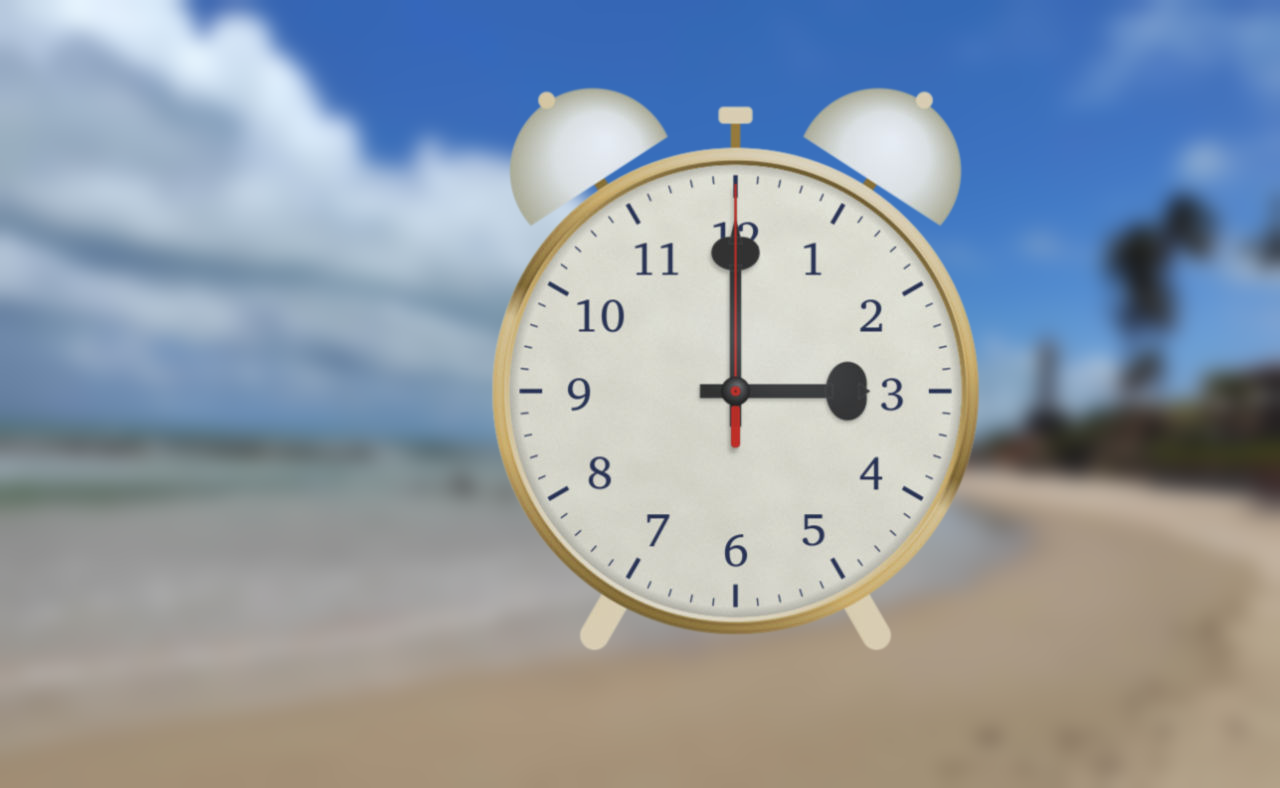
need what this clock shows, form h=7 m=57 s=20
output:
h=3 m=0 s=0
